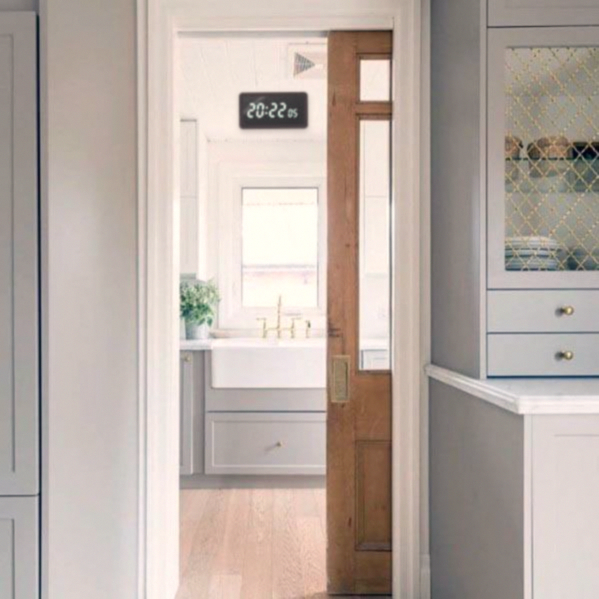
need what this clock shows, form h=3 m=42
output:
h=20 m=22
